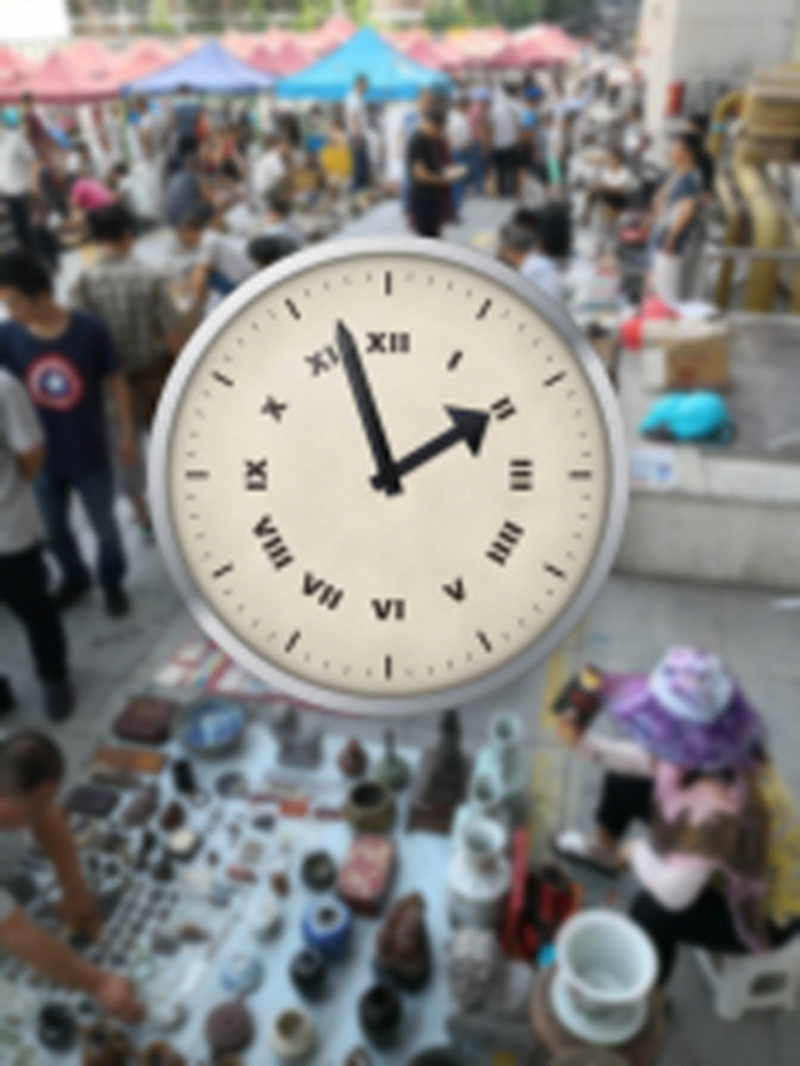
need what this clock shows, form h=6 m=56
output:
h=1 m=57
